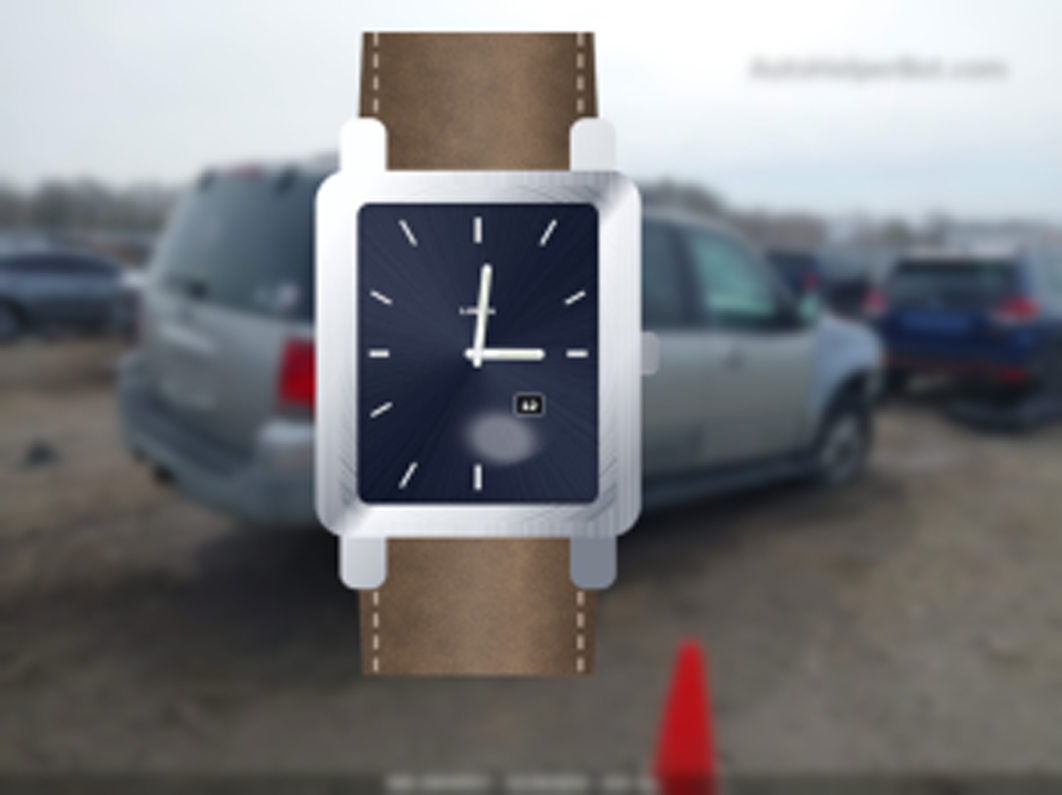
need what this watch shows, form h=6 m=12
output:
h=3 m=1
